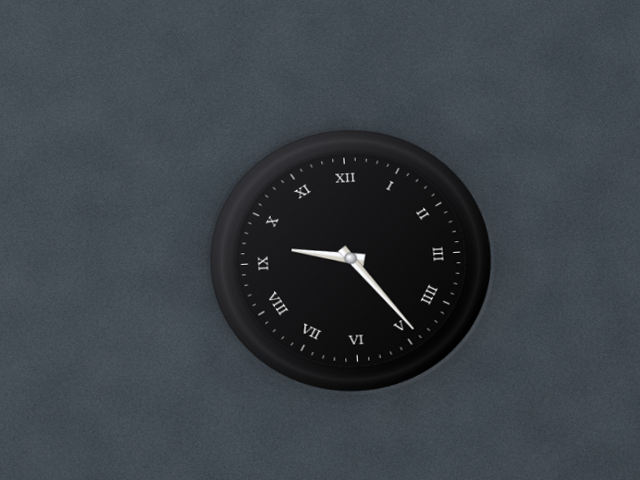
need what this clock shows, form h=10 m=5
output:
h=9 m=24
